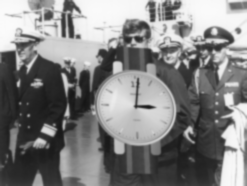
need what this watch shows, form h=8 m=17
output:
h=3 m=1
